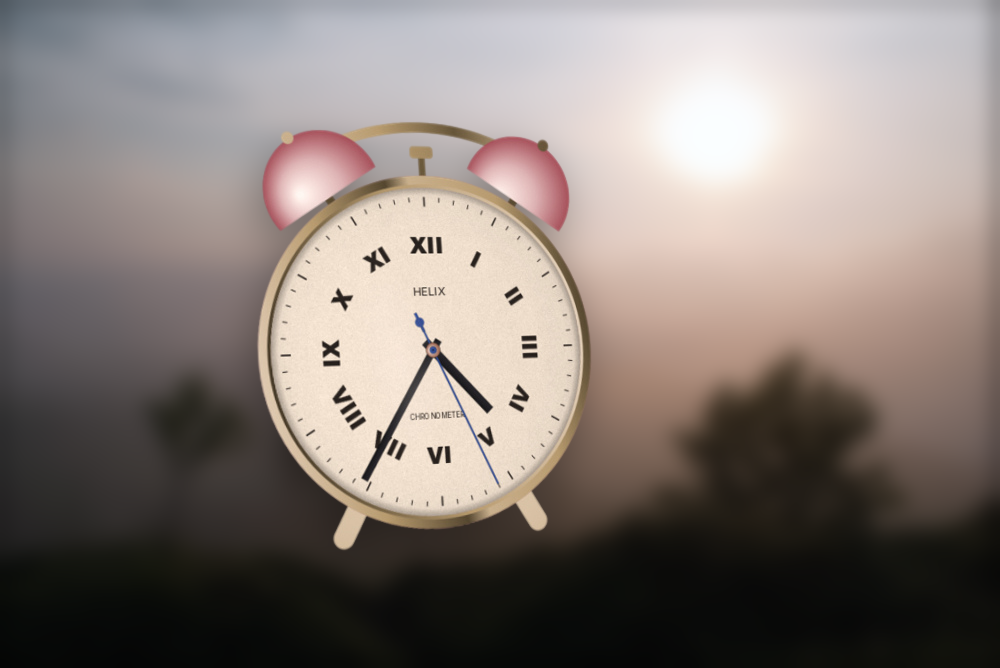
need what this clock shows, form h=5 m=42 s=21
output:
h=4 m=35 s=26
